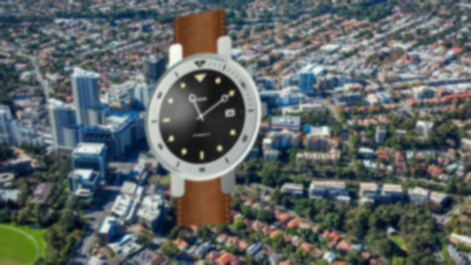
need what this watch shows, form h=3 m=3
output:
h=11 m=10
